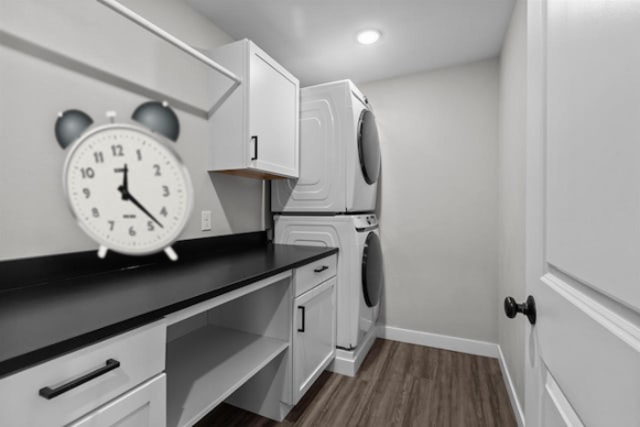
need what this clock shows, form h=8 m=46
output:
h=12 m=23
